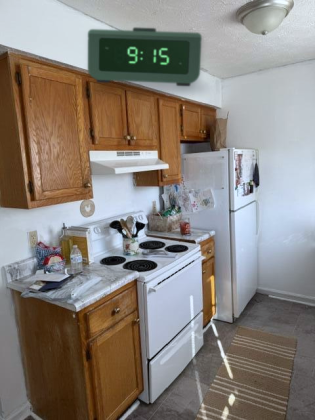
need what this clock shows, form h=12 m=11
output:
h=9 m=15
